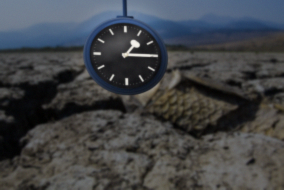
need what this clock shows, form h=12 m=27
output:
h=1 m=15
